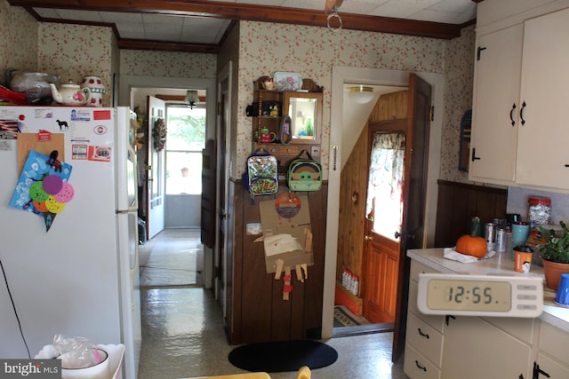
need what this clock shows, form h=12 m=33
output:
h=12 m=55
